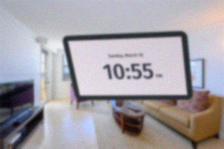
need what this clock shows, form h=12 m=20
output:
h=10 m=55
